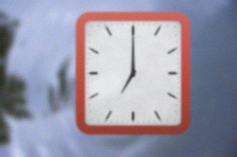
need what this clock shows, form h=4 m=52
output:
h=7 m=0
